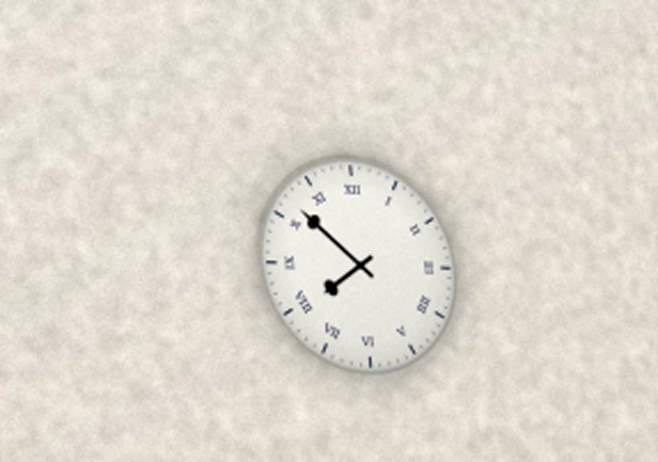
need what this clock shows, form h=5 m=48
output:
h=7 m=52
